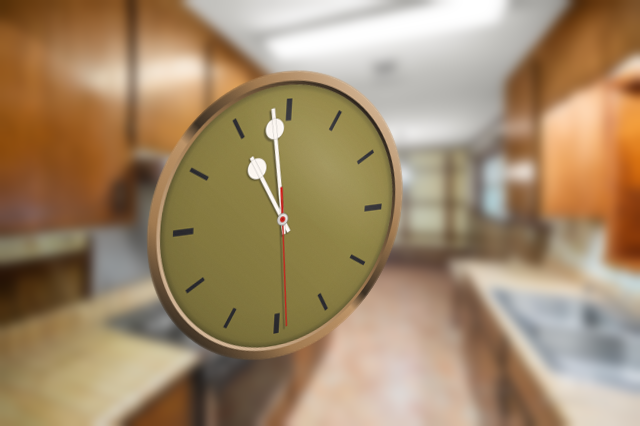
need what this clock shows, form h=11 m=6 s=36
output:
h=10 m=58 s=29
